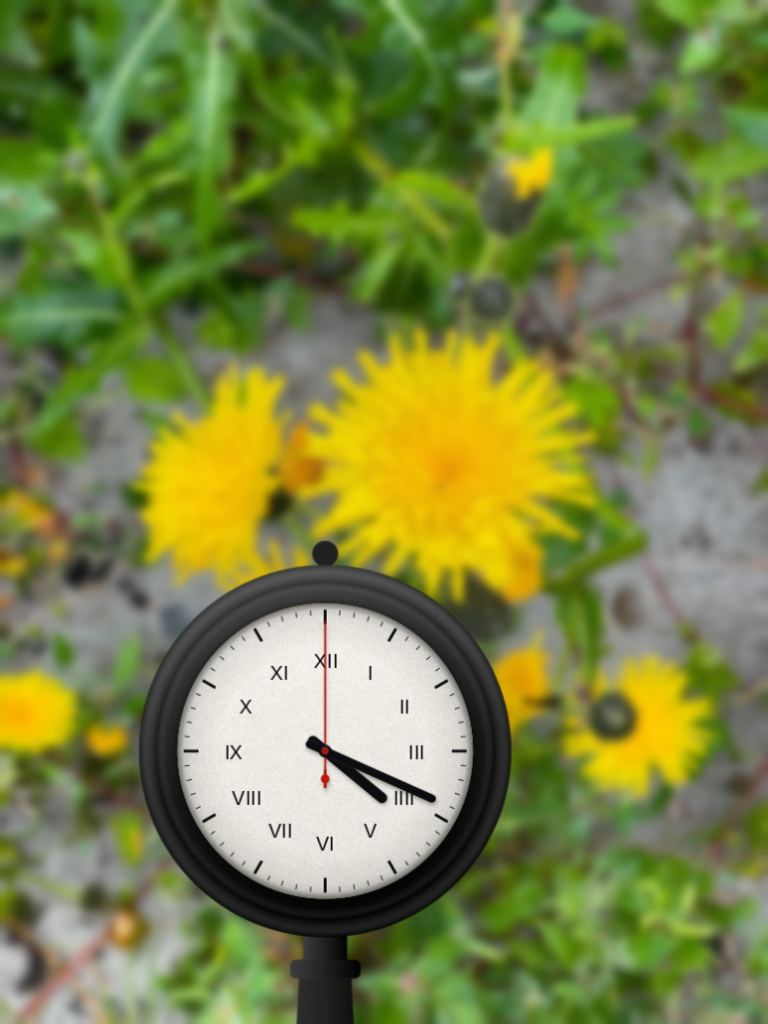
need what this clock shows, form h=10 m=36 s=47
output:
h=4 m=19 s=0
